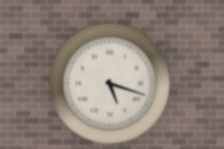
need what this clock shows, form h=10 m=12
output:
h=5 m=18
